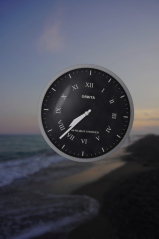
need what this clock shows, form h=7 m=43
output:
h=7 m=37
